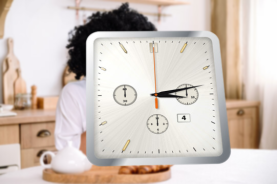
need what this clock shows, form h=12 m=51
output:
h=3 m=13
